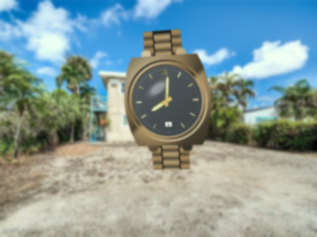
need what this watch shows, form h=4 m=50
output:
h=8 m=1
